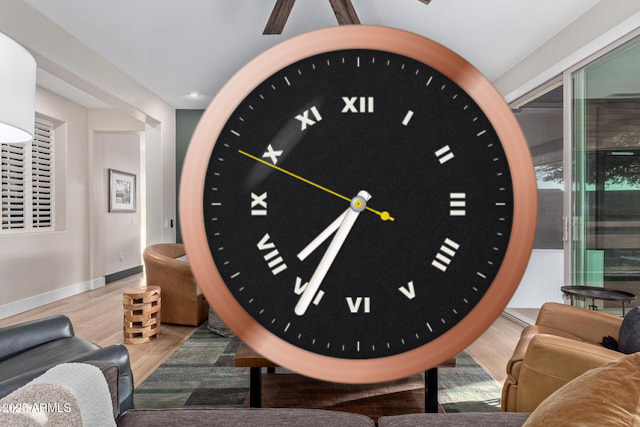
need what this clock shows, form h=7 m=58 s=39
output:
h=7 m=34 s=49
